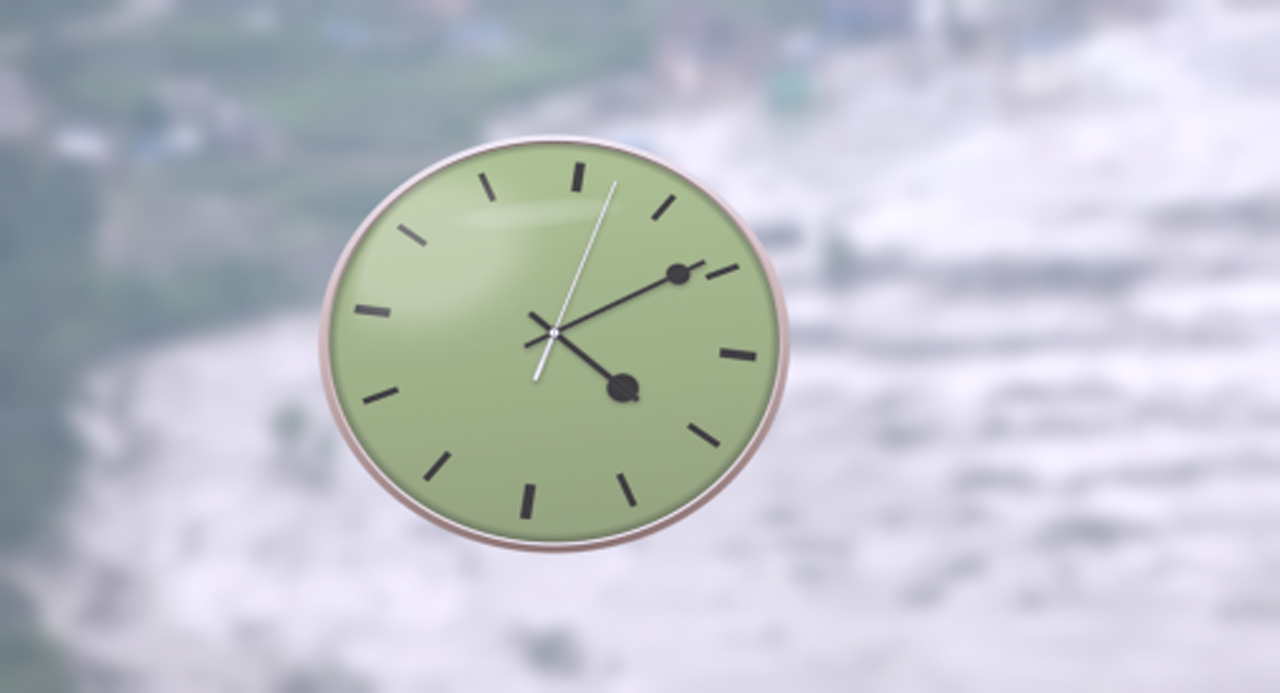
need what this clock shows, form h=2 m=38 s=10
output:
h=4 m=9 s=2
